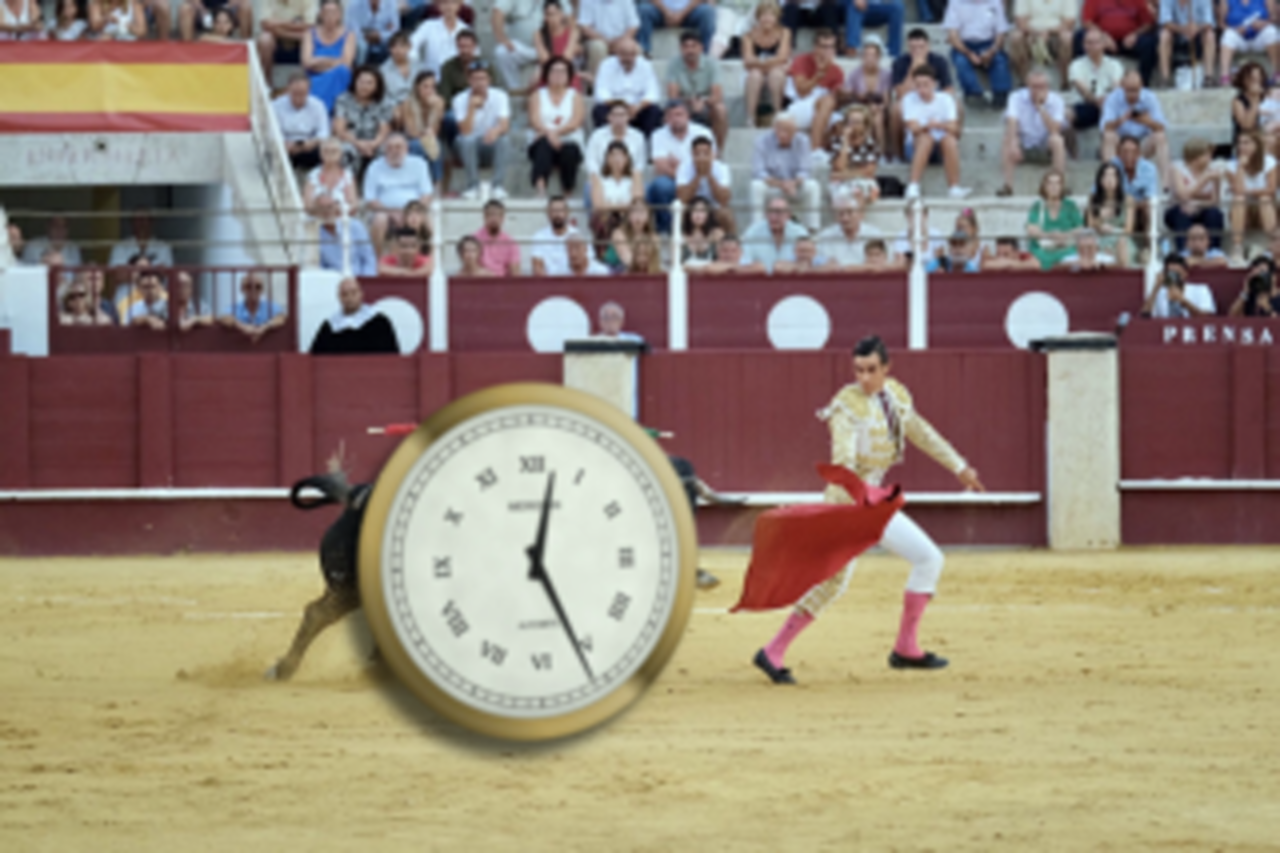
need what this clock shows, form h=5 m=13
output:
h=12 m=26
